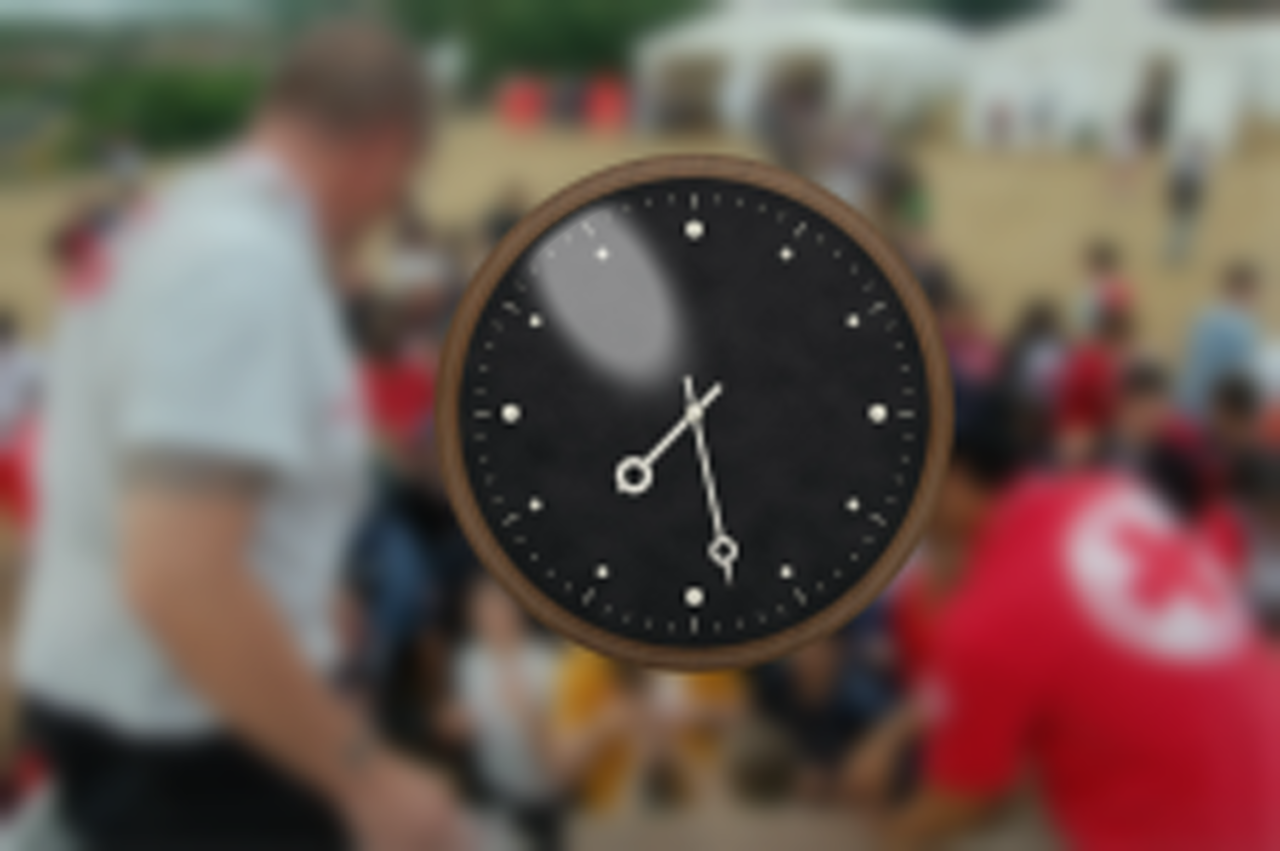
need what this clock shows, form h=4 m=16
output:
h=7 m=28
